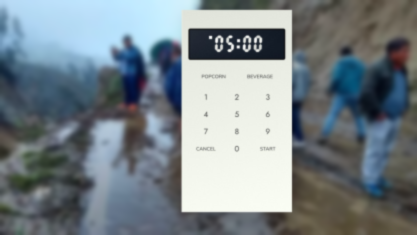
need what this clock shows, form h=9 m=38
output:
h=5 m=0
